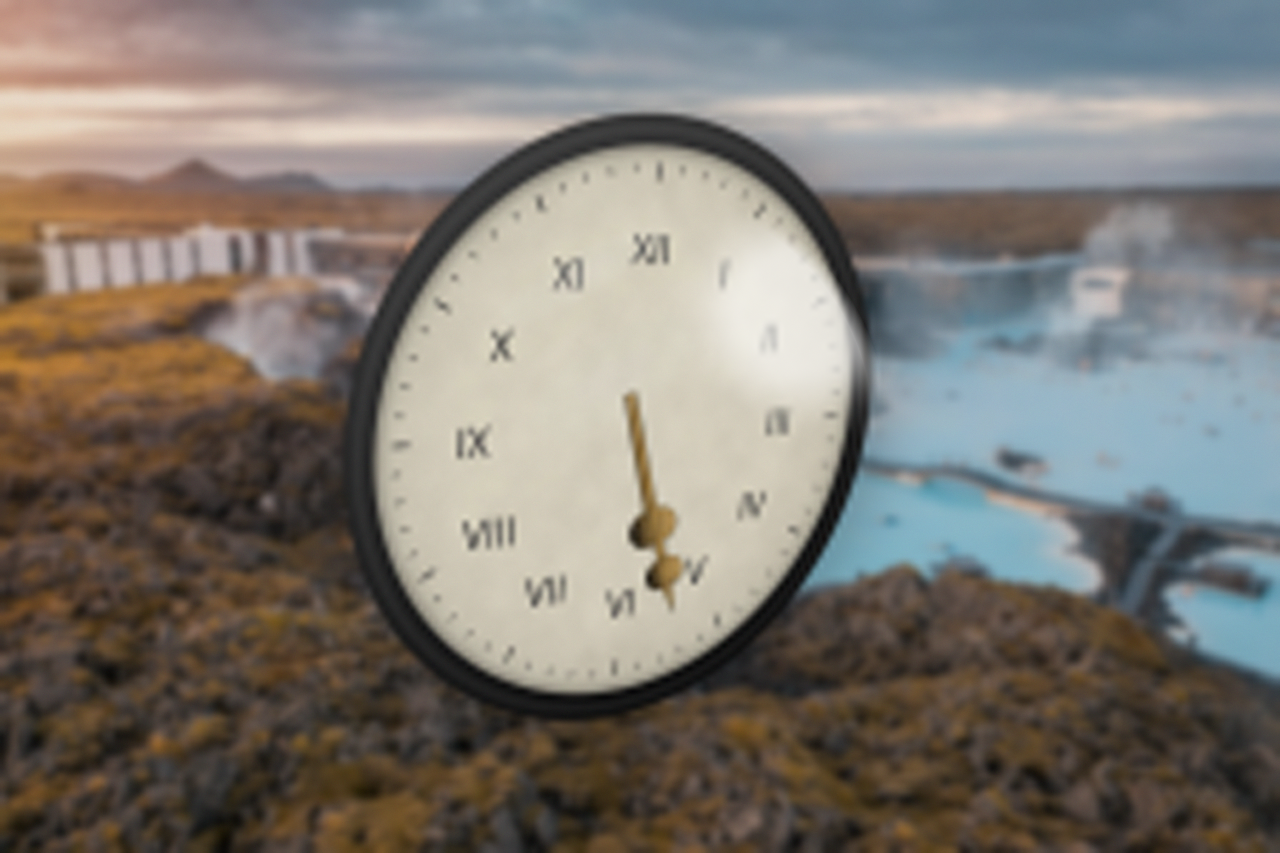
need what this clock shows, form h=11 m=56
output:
h=5 m=27
